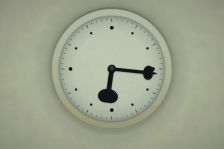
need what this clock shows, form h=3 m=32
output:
h=6 m=16
